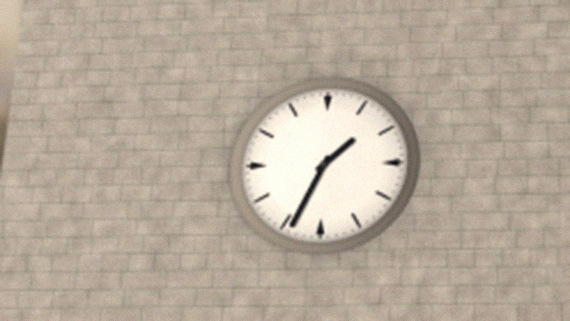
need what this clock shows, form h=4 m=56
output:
h=1 m=34
